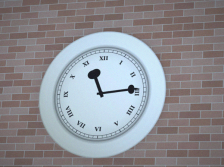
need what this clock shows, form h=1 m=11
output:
h=11 m=14
